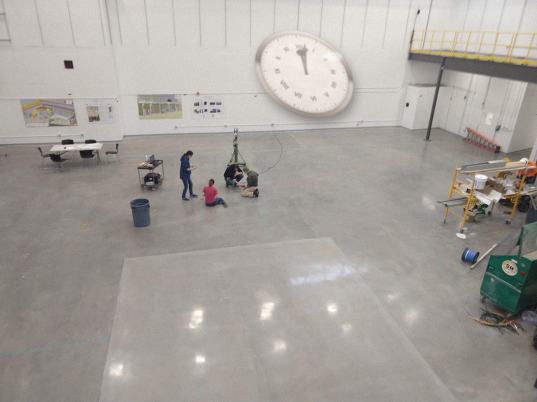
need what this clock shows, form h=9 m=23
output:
h=12 m=2
